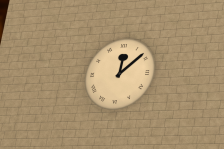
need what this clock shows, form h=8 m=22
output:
h=12 m=8
